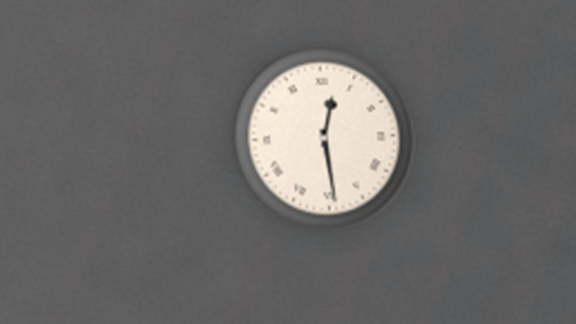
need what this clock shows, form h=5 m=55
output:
h=12 m=29
